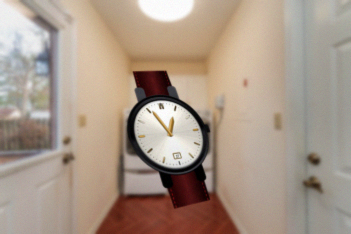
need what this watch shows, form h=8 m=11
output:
h=12 m=56
